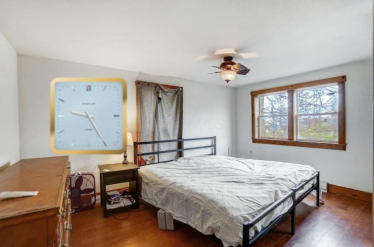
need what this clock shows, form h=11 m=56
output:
h=9 m=25
